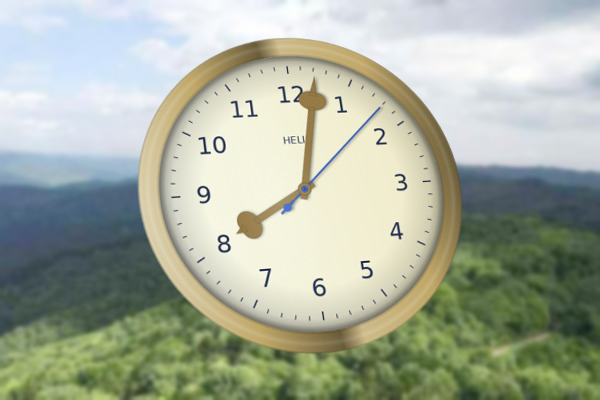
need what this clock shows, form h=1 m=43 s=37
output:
h=8 m=2 s=8
